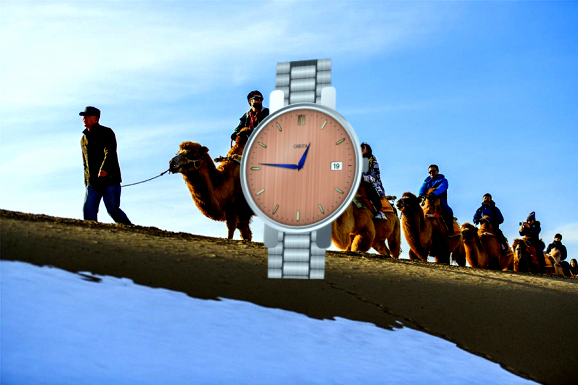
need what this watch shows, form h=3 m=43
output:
h=12 m=46
